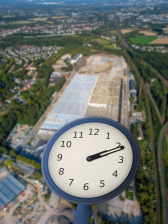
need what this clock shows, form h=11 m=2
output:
h=2 m=11
